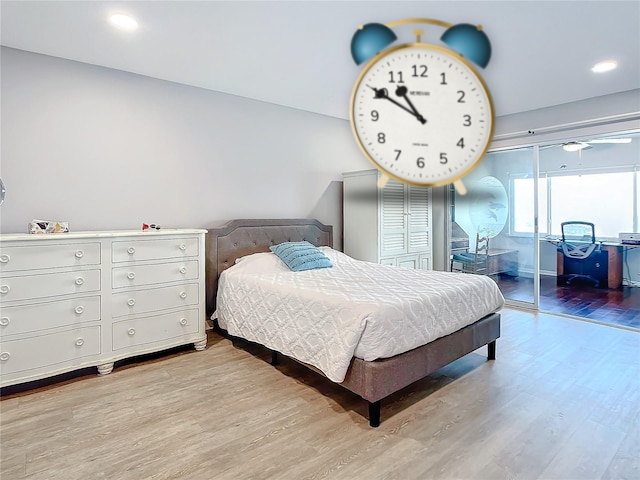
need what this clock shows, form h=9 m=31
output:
h=10 m=50
